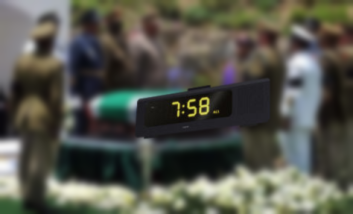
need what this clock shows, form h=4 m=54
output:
h=7 m=58
